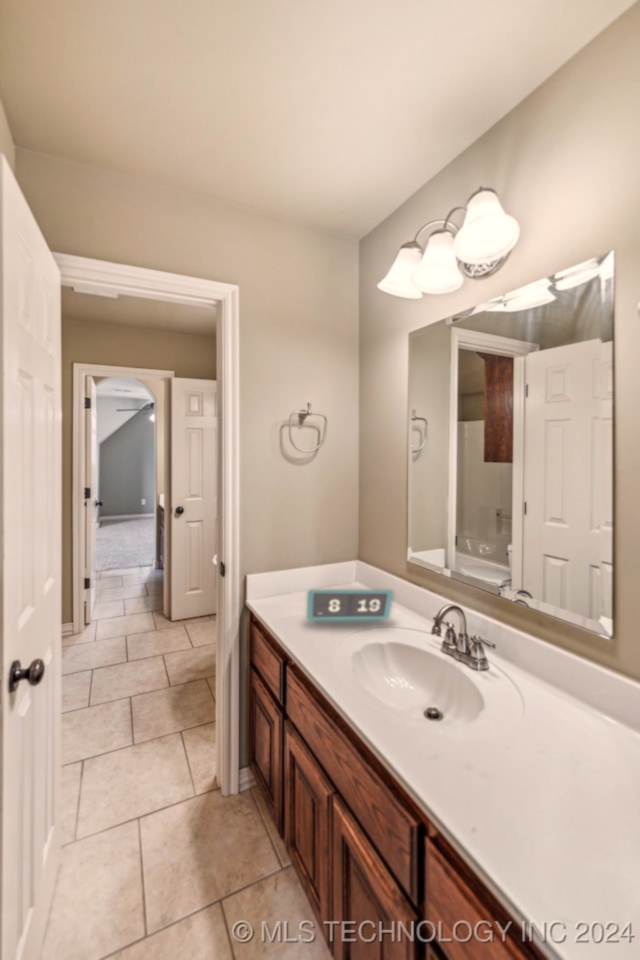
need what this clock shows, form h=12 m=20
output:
h=8 m=19
